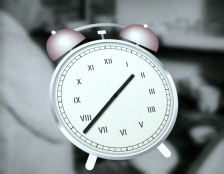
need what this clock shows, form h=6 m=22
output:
h=1 m=38
